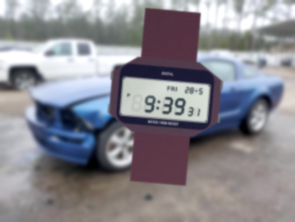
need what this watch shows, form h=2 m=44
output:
h=9 m=39
